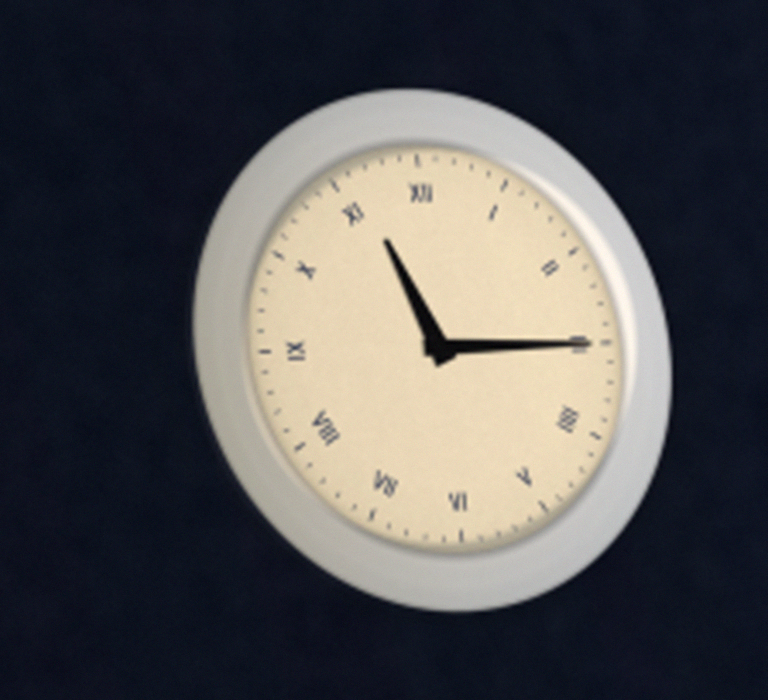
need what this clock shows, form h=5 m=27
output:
h=11 m=15
